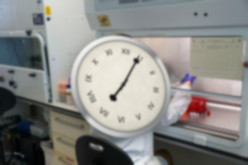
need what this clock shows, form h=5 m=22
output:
h=7 m=4
